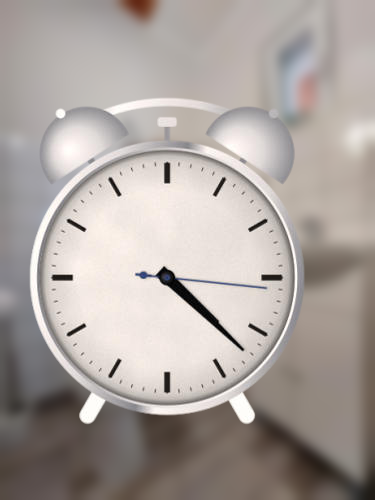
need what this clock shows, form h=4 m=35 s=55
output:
h=4 m=22 s=16
